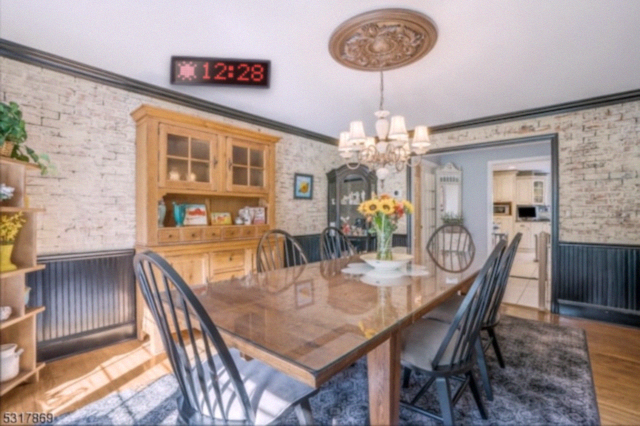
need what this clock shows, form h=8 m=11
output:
h=12 m=28
